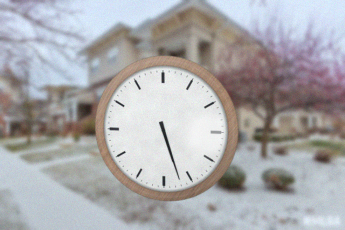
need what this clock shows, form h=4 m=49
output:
h=5 m=27
